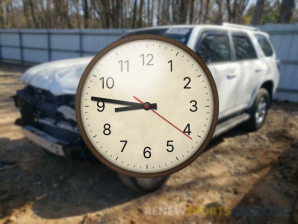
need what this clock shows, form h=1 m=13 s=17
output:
h=8 m=46 s=21
